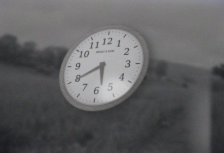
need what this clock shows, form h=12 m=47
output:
h=5 m=40
